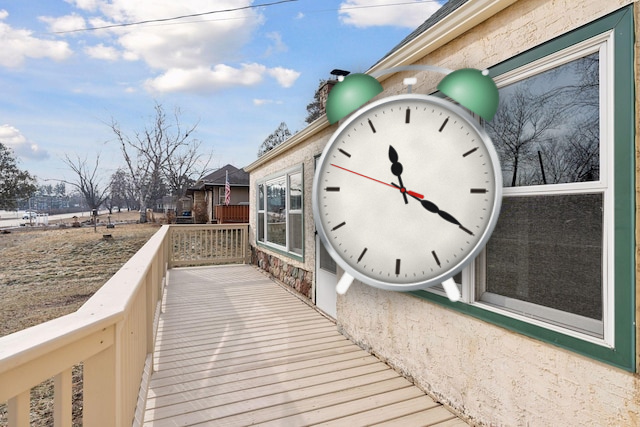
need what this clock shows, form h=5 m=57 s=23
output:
h=11 m=19 s=48
